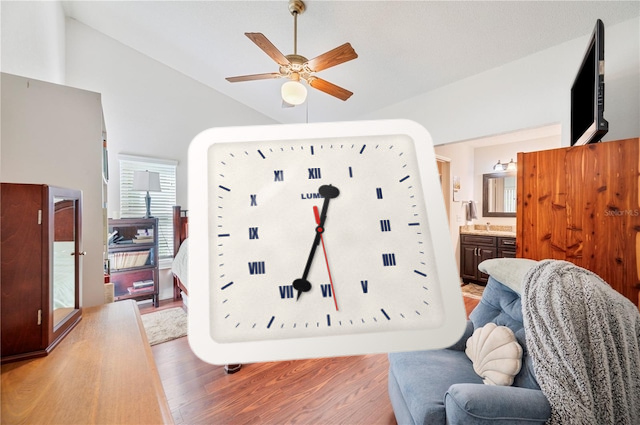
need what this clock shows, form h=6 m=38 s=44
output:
h=12 m=33 s=29
